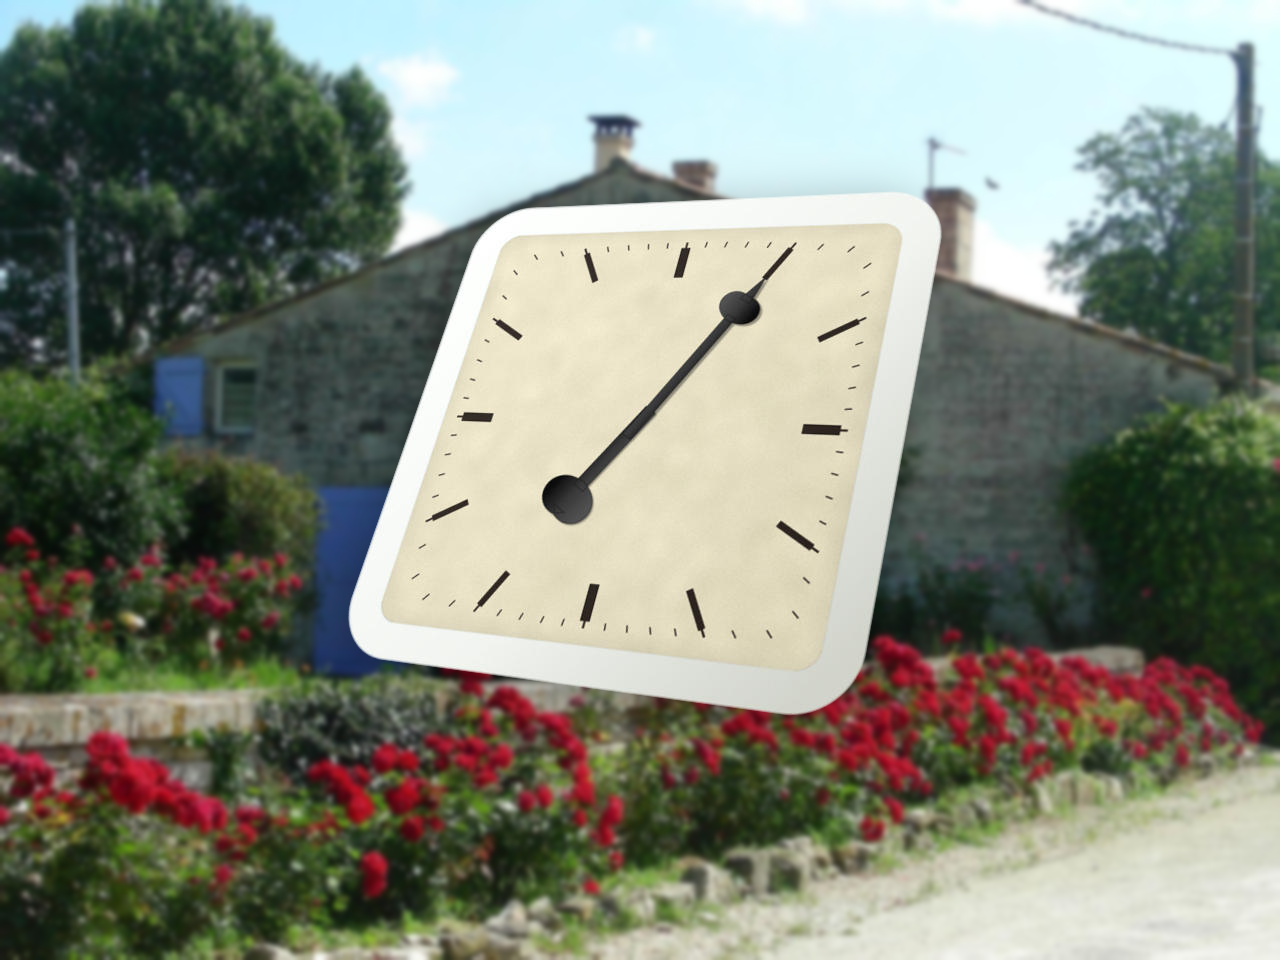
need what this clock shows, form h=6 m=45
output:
h=7 m=5
